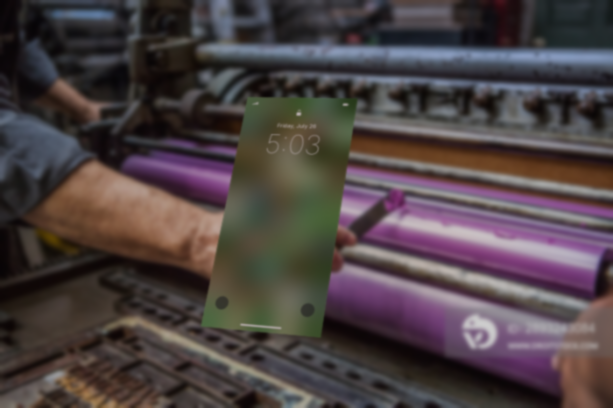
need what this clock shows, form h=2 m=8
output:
h=5 m=3
